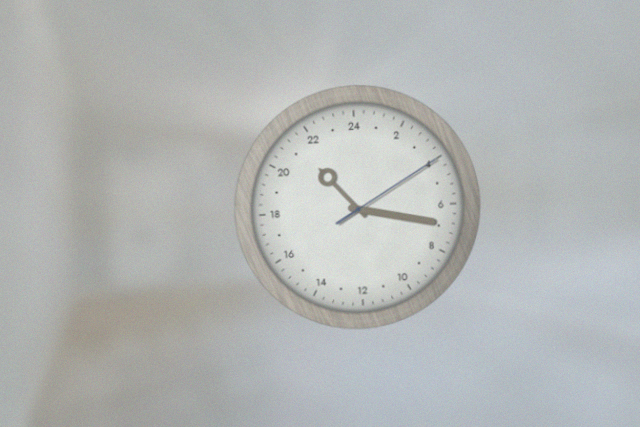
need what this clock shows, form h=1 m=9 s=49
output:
h=21 m=17 s=10
